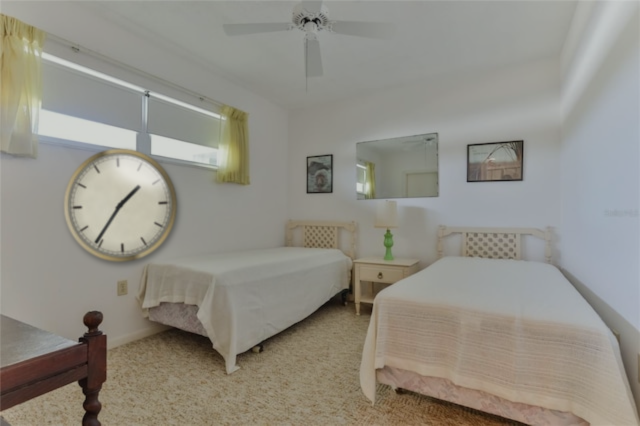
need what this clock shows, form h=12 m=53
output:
h=1 m=36
